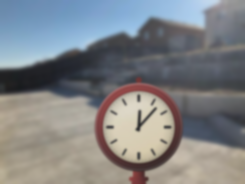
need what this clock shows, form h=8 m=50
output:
h=12 m=7
